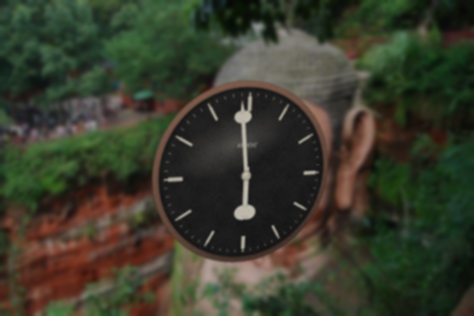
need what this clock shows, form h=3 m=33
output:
h=5 m=59
